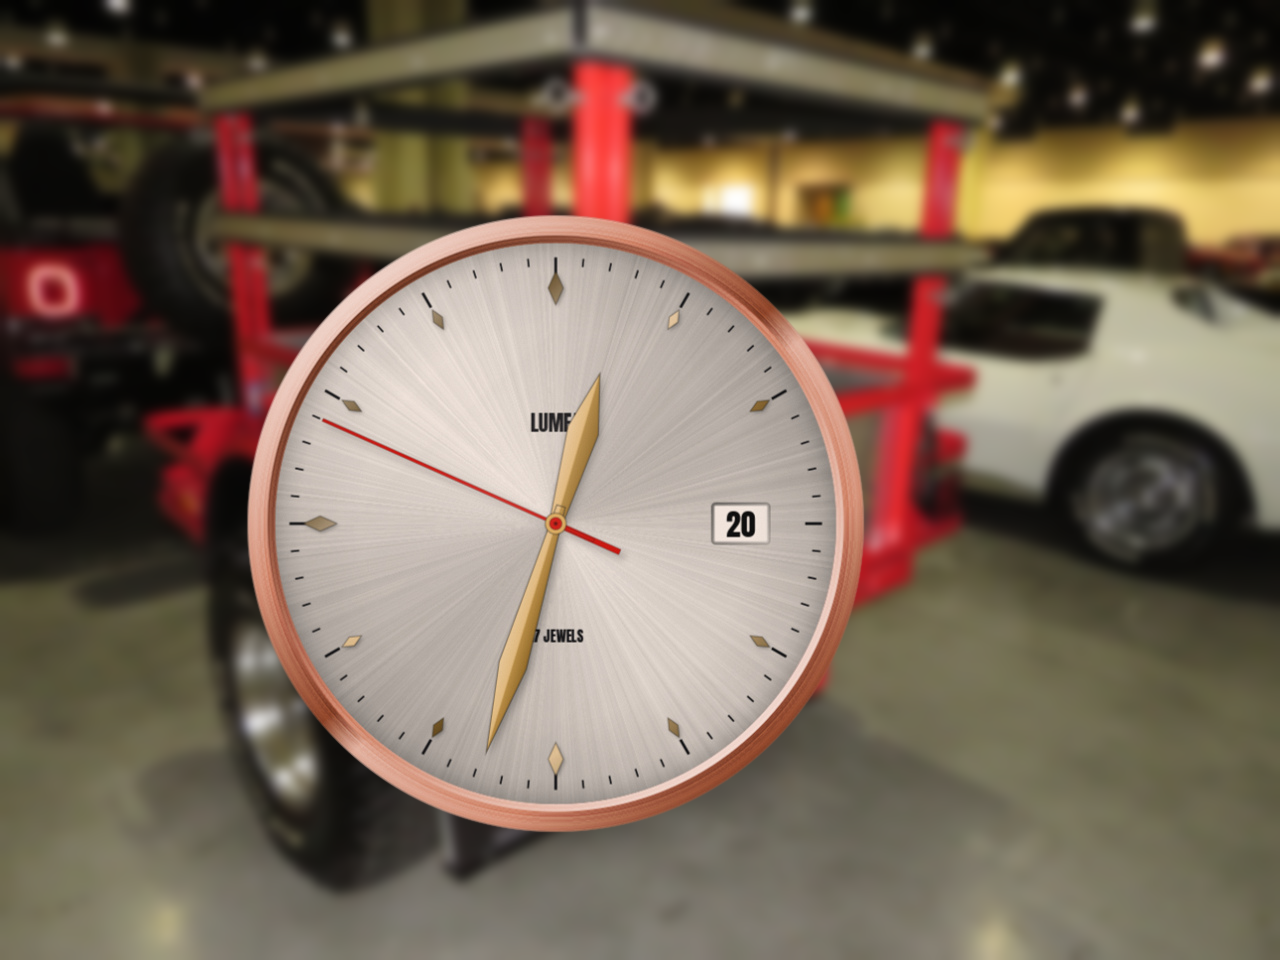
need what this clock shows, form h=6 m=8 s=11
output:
h=12 m=32 s=49
